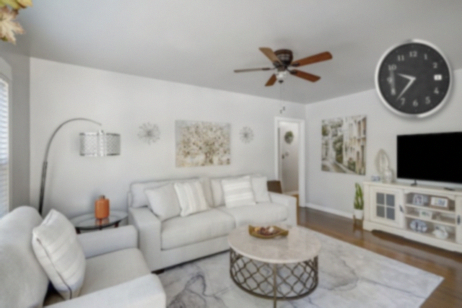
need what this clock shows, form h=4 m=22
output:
h=9 m=37
